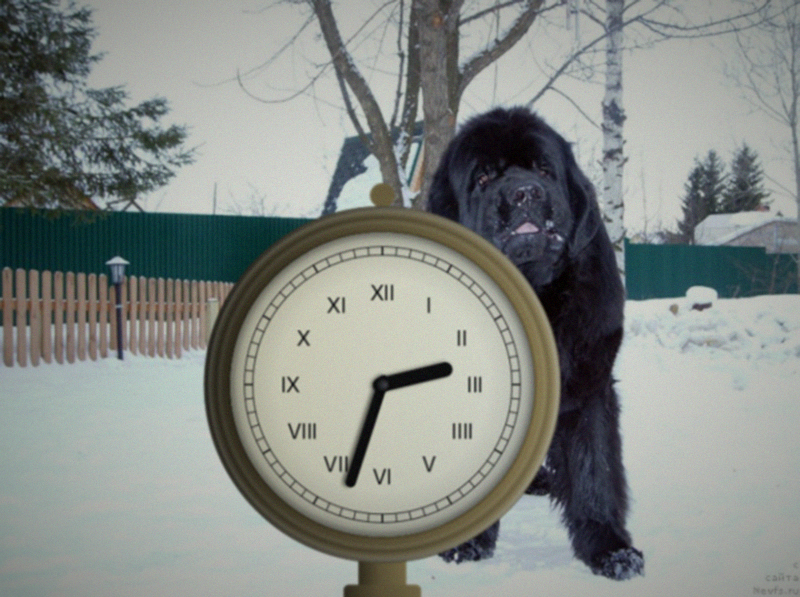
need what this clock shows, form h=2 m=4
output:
h=2 m=33
